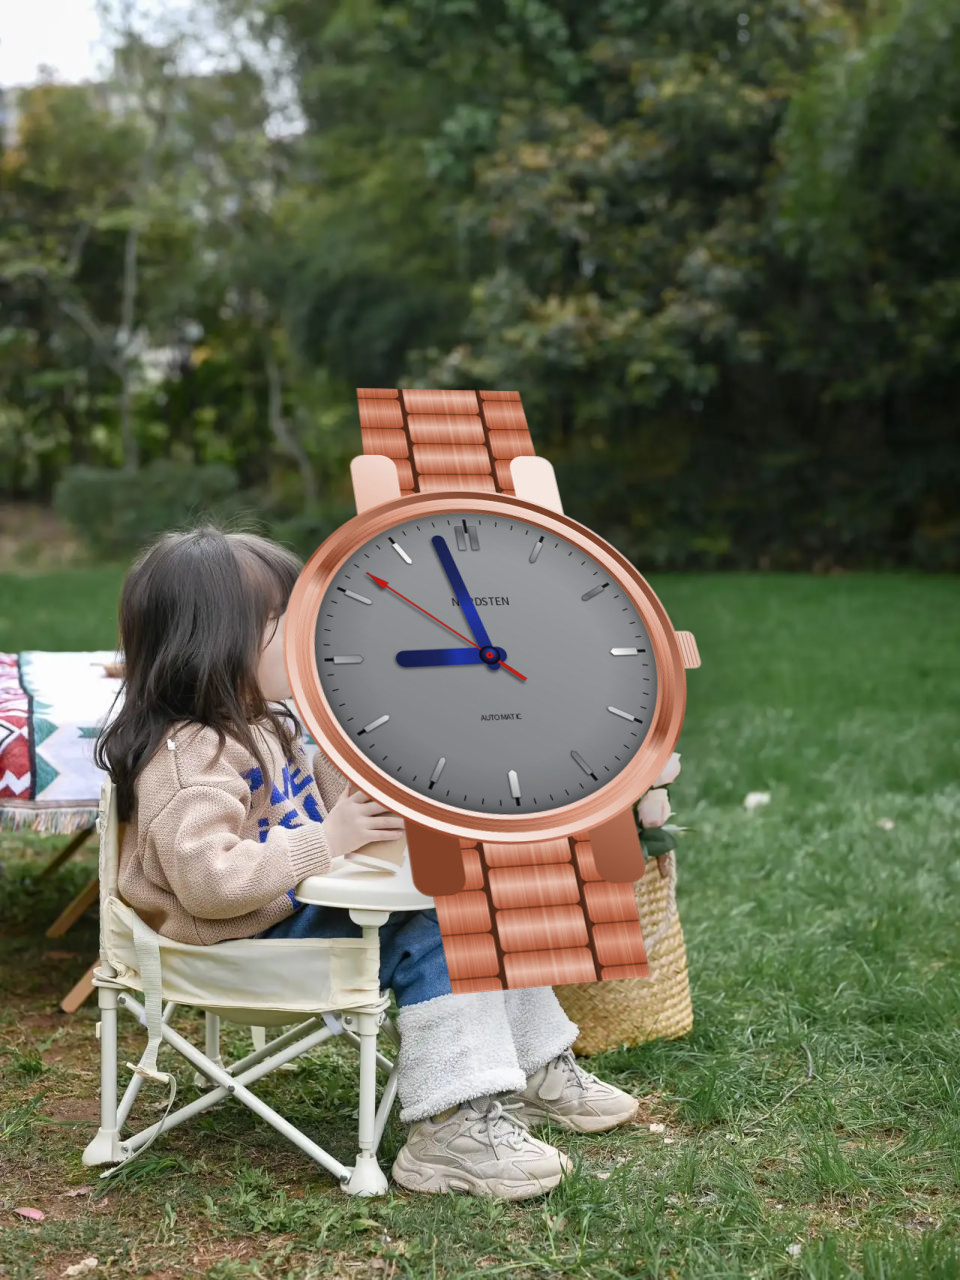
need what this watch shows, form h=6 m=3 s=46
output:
h=8 m=57 s=52
